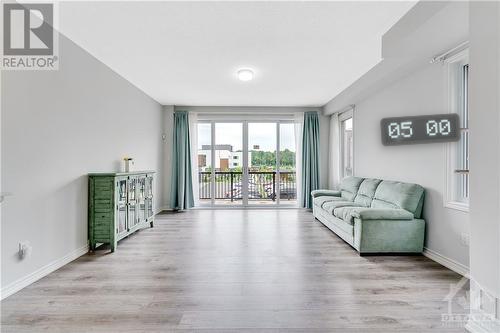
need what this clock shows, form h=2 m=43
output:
h=5 m=0
